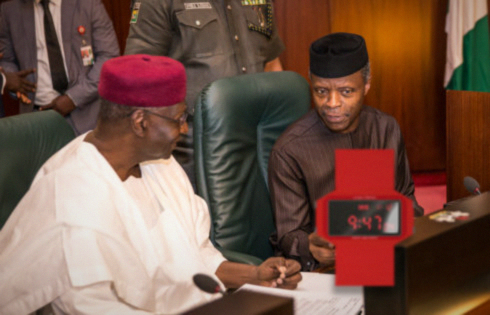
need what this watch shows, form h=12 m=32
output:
h=9 m=47
